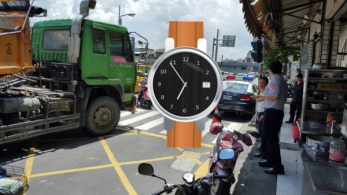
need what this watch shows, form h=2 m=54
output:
h=6 m=54
